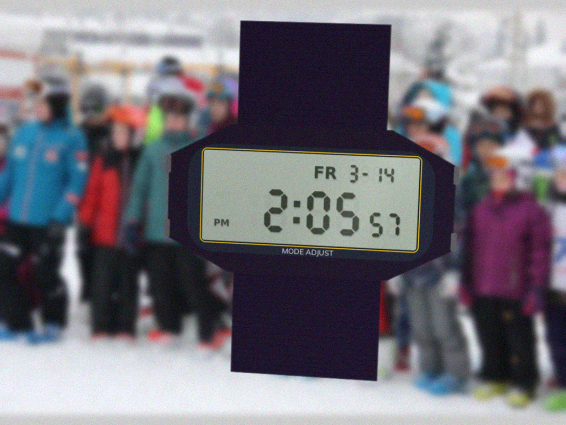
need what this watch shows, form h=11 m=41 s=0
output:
h=2 m=5 s=57
